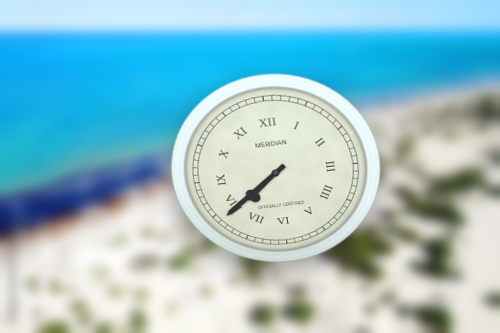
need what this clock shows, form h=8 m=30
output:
h=7 m=39
